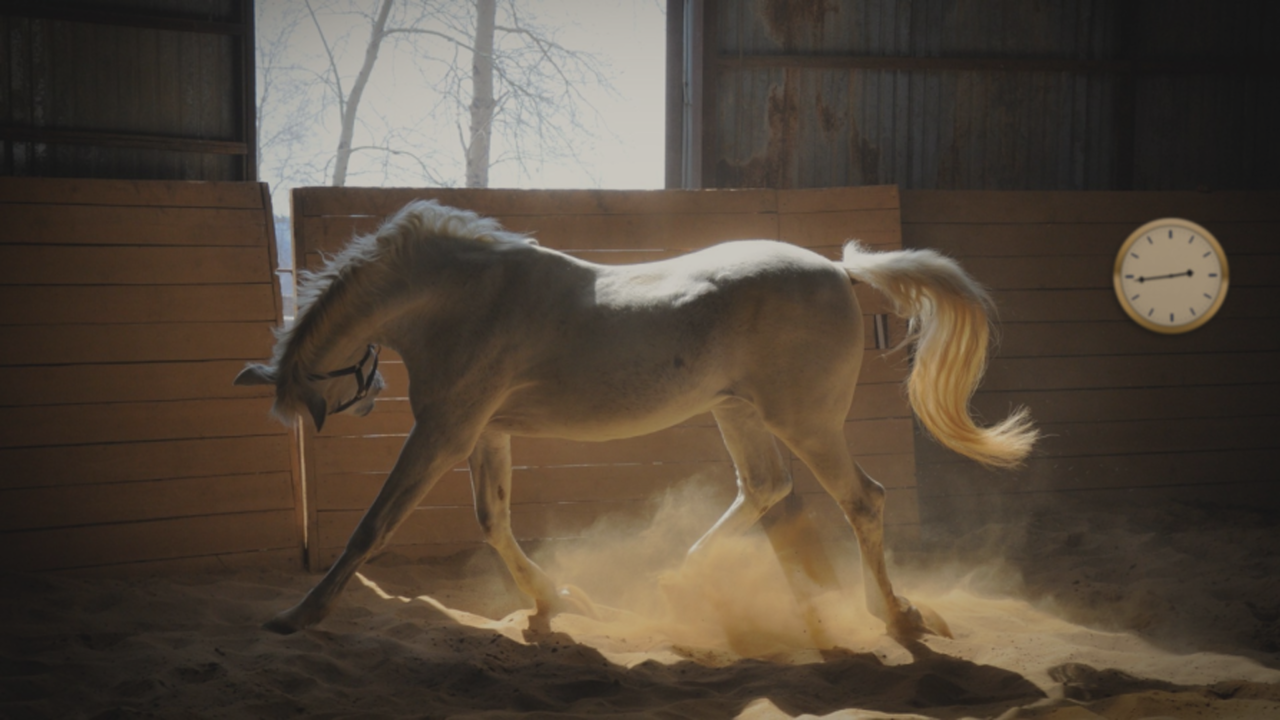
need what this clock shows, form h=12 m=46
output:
h=2 m=44
